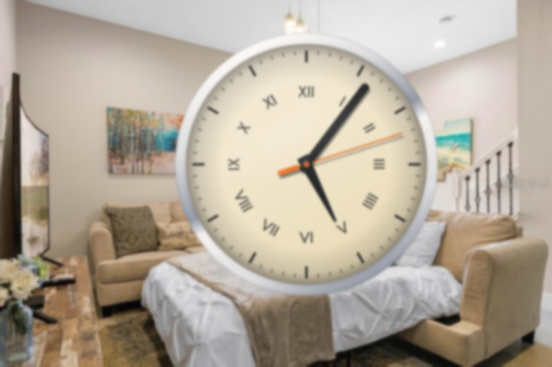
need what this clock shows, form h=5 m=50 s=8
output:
h=5 m=6 s=12
